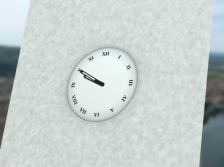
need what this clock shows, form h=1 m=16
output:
h=9 m=50
